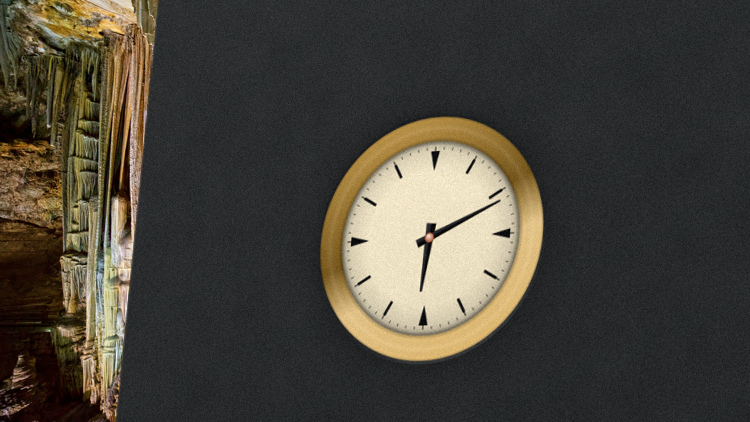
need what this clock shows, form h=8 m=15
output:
h=6 m=11
